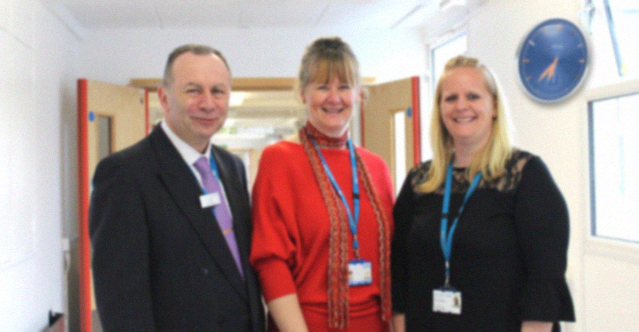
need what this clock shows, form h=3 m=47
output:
h=6 m=37
